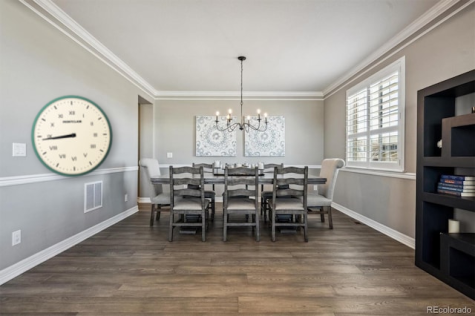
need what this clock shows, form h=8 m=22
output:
h=8 m=44
